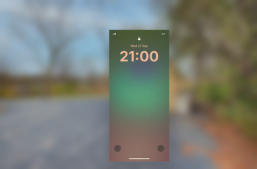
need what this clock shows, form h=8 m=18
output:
h=21 m=0
